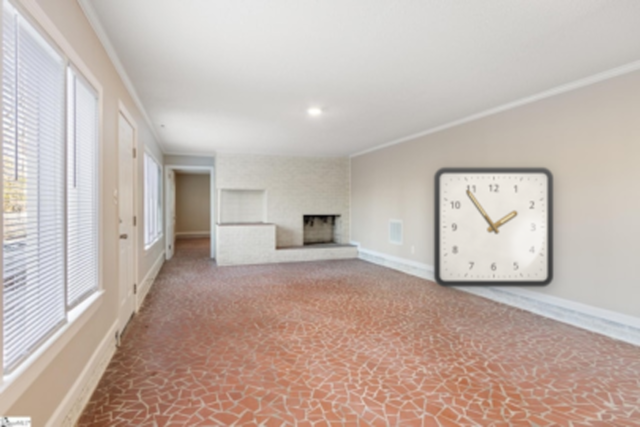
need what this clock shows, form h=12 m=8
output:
h=1 m=54
